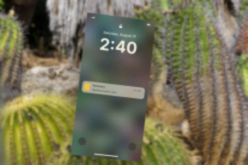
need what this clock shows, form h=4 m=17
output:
h=2 m=40
